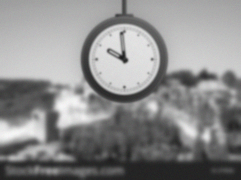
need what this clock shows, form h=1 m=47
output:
h=9 m=59
